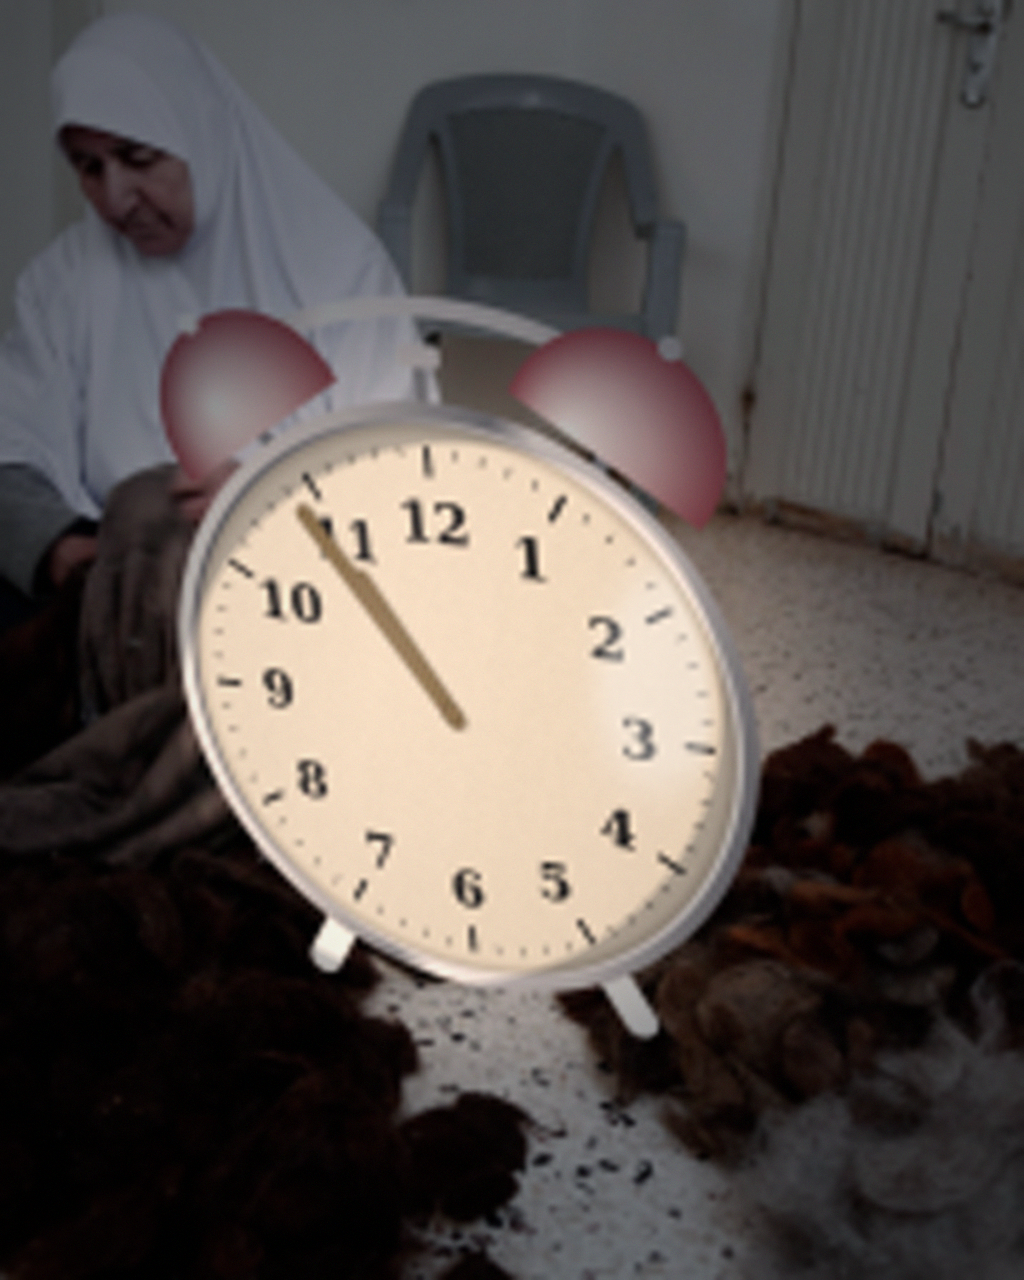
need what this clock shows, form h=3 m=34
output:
h=10 m=54
